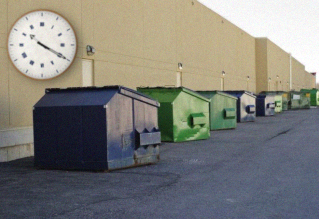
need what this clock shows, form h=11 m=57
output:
h=10 m=20
